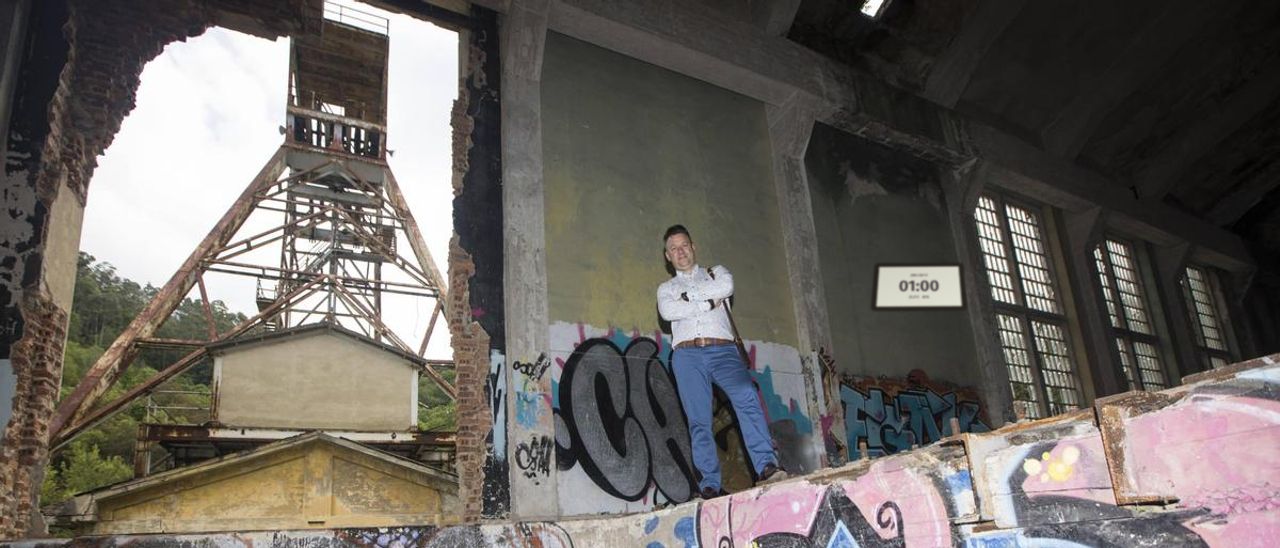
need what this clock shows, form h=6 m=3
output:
h=1 m=0
